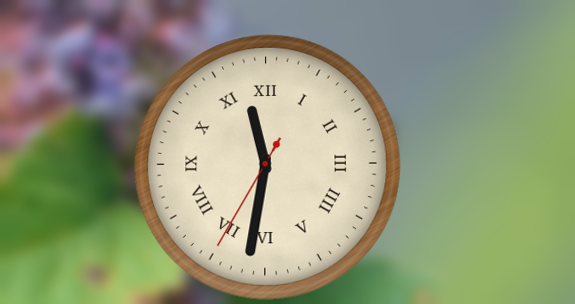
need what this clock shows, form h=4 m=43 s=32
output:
h=11 m=31 s=35
